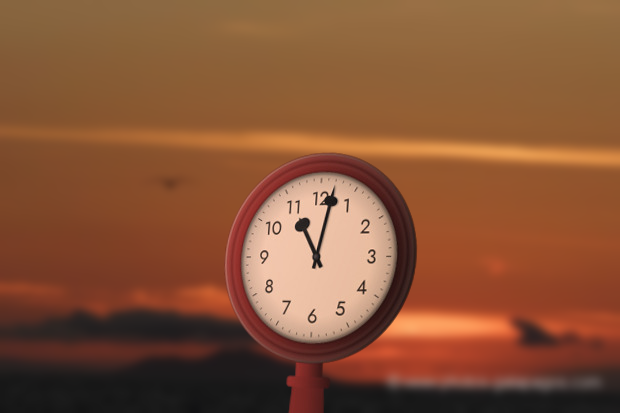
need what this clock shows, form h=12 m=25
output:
h=11 m=2
